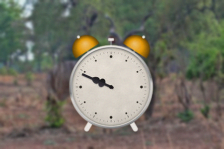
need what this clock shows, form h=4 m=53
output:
h=9 m=49
